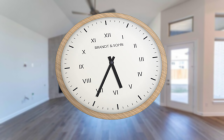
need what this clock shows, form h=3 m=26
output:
h=5 m=35
